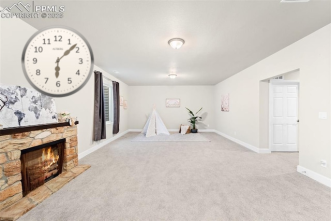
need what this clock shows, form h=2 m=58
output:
h=6 m=8
